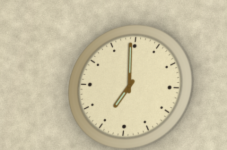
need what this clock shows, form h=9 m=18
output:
h=6 m=59
